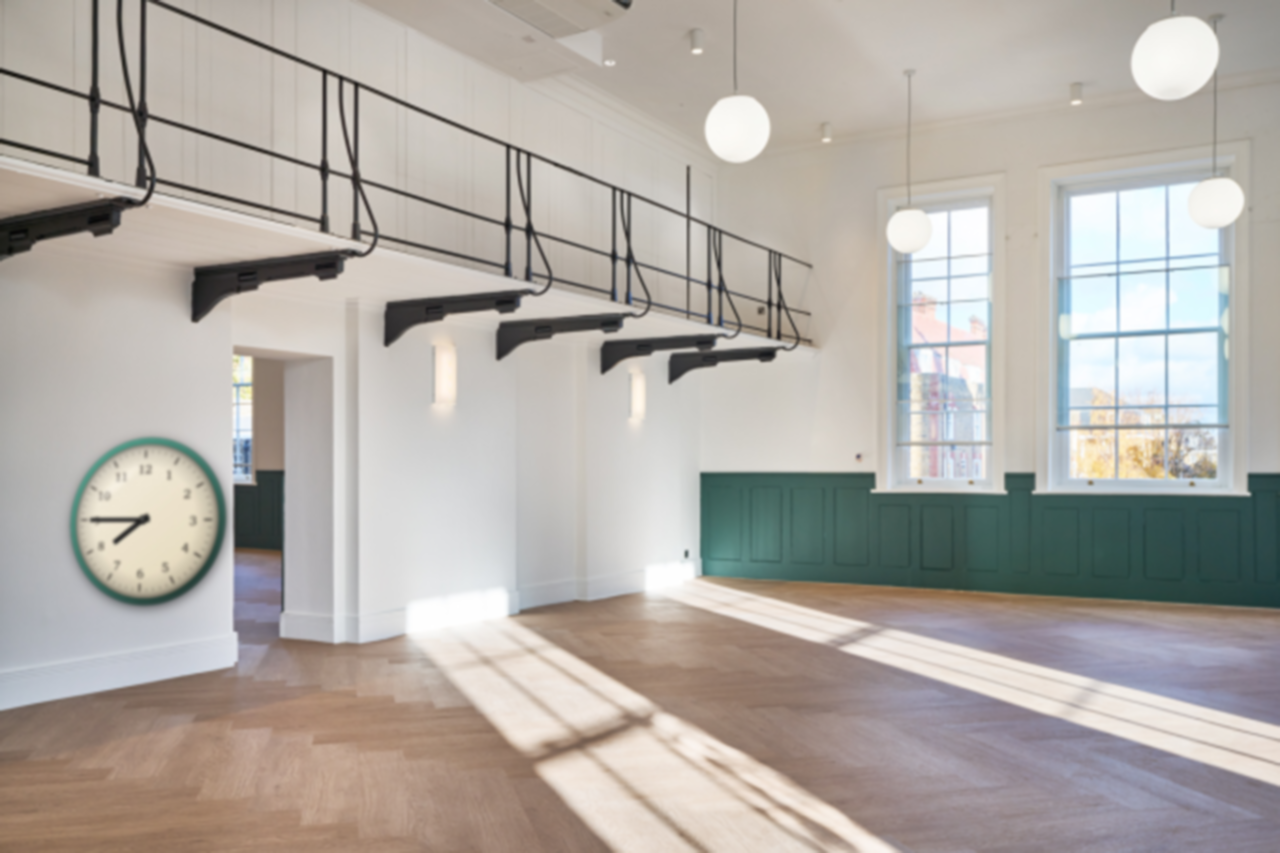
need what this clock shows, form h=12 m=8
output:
h=7 m=45
